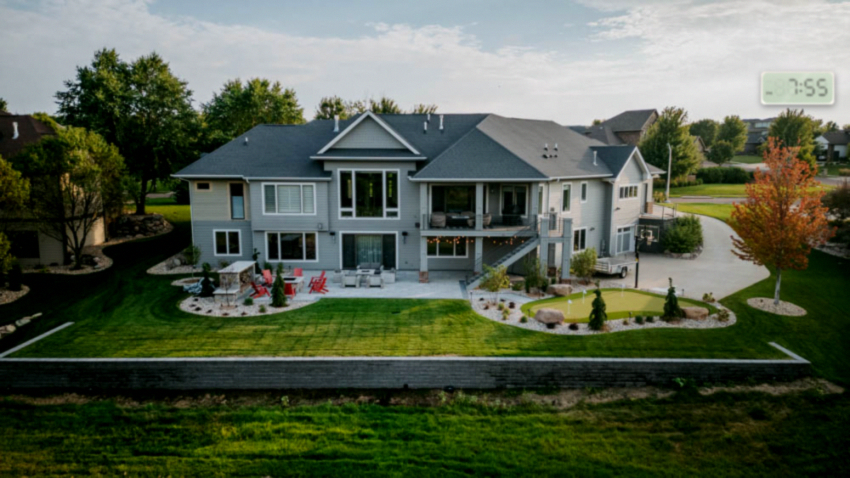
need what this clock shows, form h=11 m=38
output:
h=7 m=55
